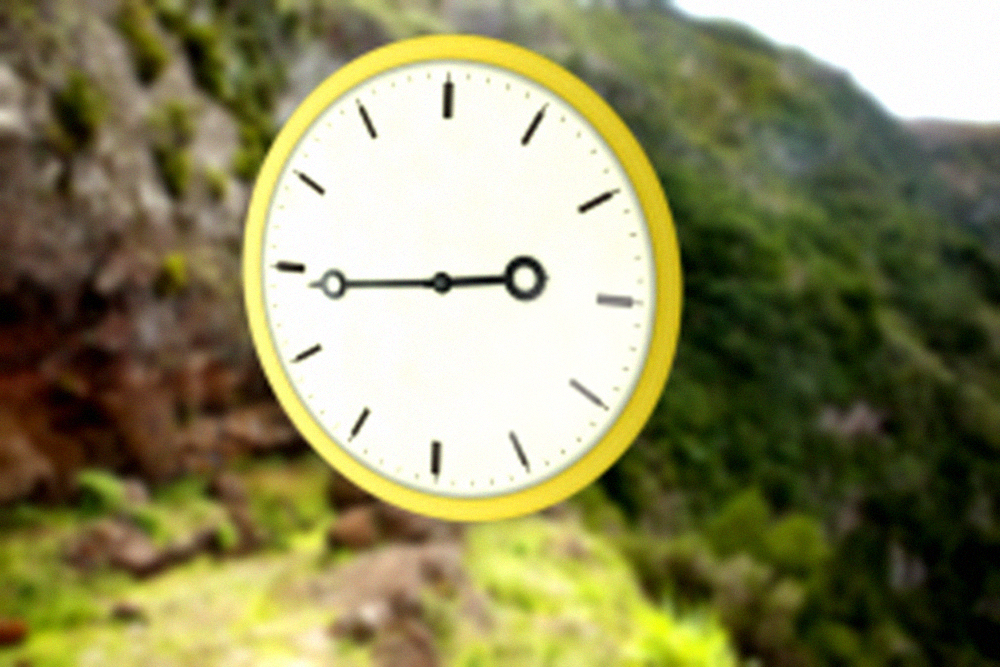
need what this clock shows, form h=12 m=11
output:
h=2 m=44
